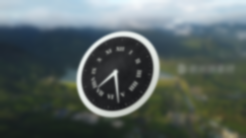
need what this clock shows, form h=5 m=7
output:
h=7 m=27
